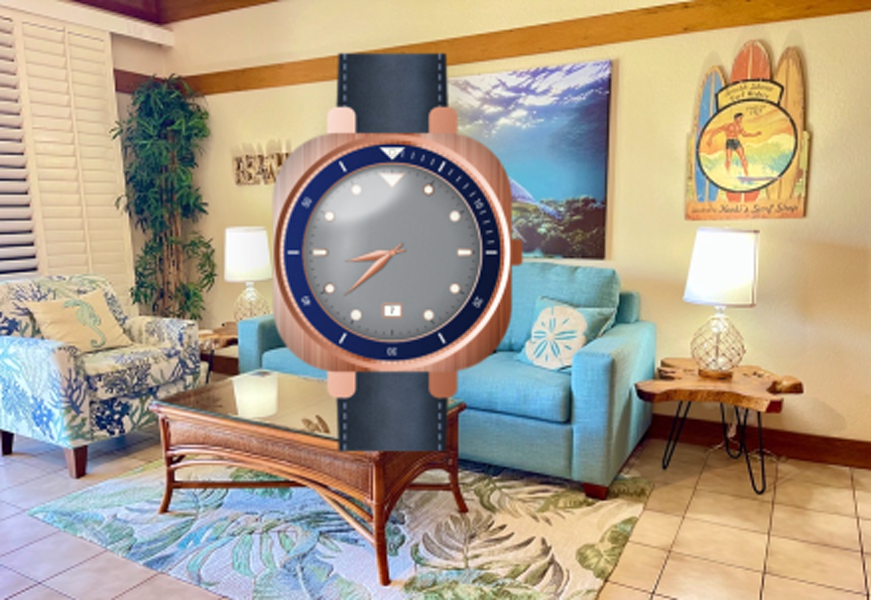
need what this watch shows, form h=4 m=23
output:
h=8 m=38
